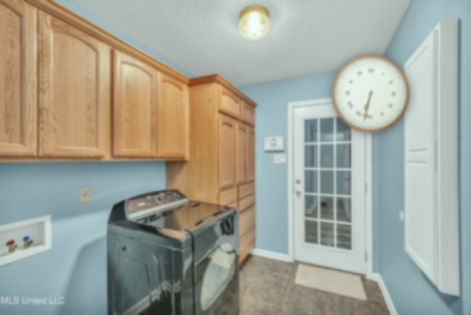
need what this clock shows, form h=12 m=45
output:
h=6 m=32
